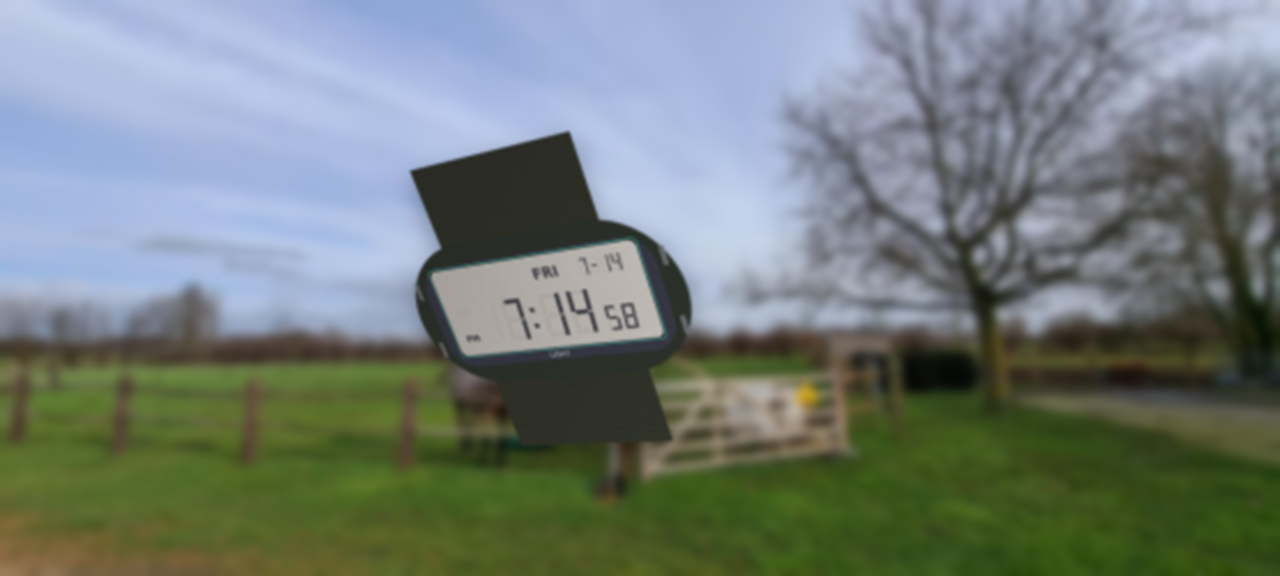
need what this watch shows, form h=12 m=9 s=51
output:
h=7 m=14 s=58
